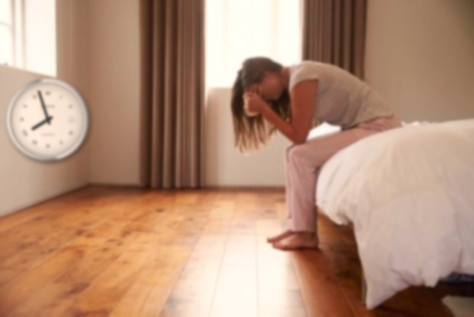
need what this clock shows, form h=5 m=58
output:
h=7 m=57
